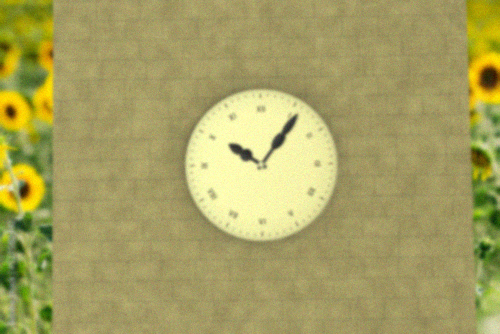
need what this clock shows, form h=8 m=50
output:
h=10 m=6
